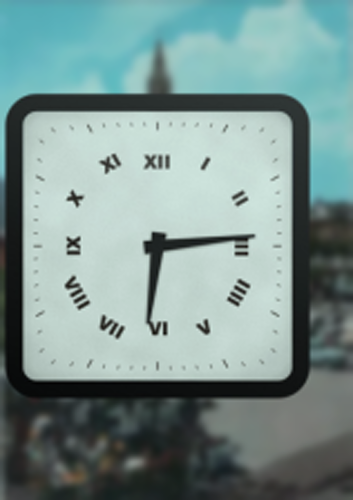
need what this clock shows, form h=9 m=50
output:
h=6 m=14
